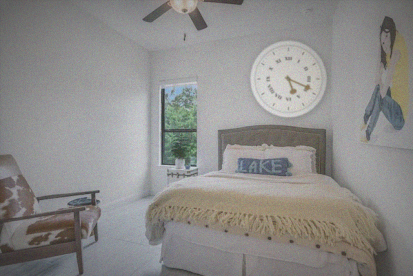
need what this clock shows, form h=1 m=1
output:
h=5 m=19
